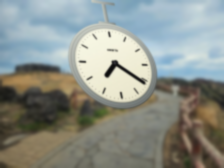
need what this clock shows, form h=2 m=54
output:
h=7 m=21
